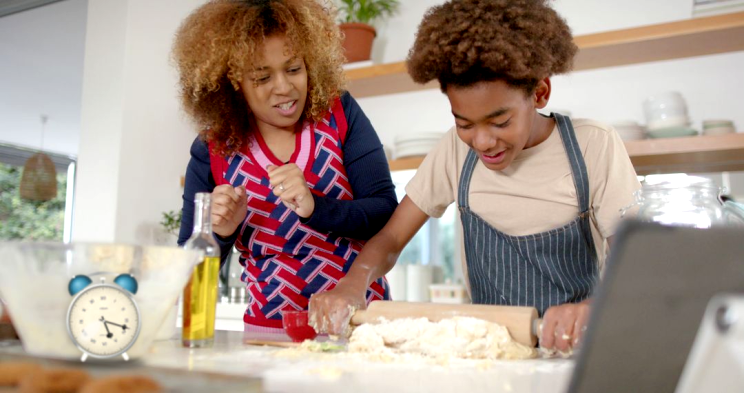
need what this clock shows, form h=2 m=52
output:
h=5 m=18
